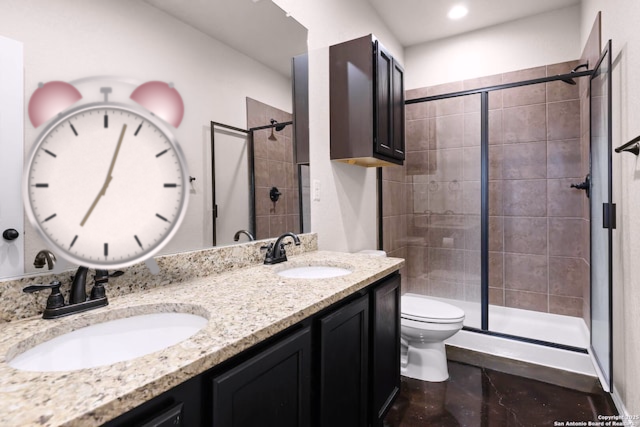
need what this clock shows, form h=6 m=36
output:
h=7 m=3
